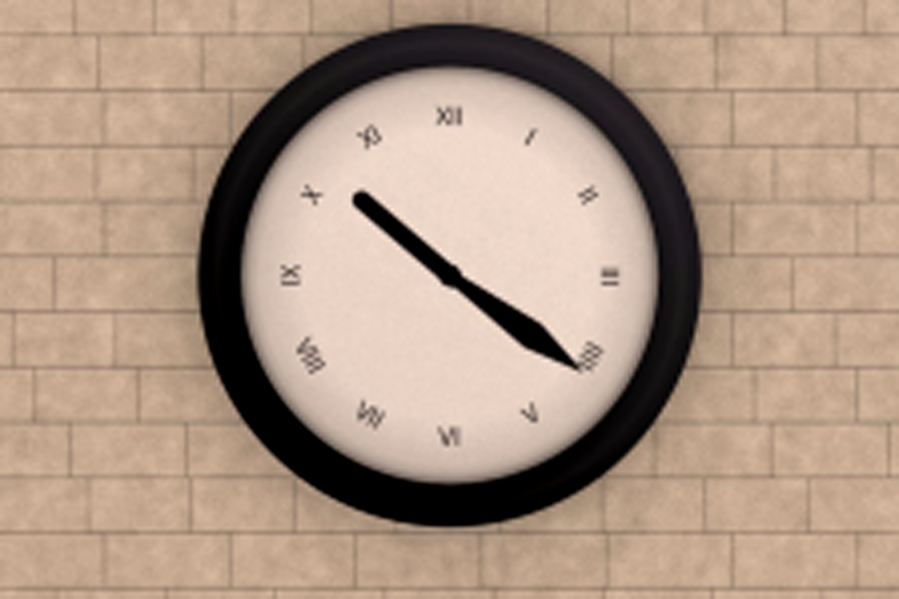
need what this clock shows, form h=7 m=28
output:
h=10 m=21
